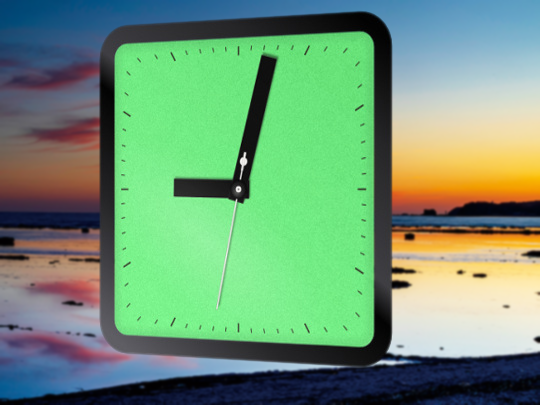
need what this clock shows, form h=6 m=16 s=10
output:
h=9 m=2 s=32
